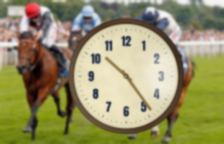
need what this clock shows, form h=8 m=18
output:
h=10 m=24
